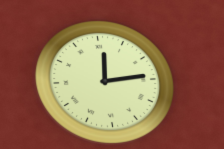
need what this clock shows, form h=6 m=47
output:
h=12 m=14
